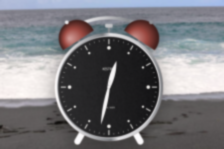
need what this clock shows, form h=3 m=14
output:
h=12 m=32
